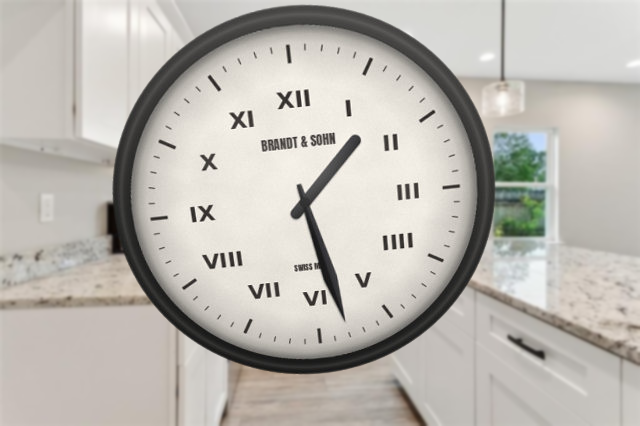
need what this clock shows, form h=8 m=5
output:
h=1 m=28
